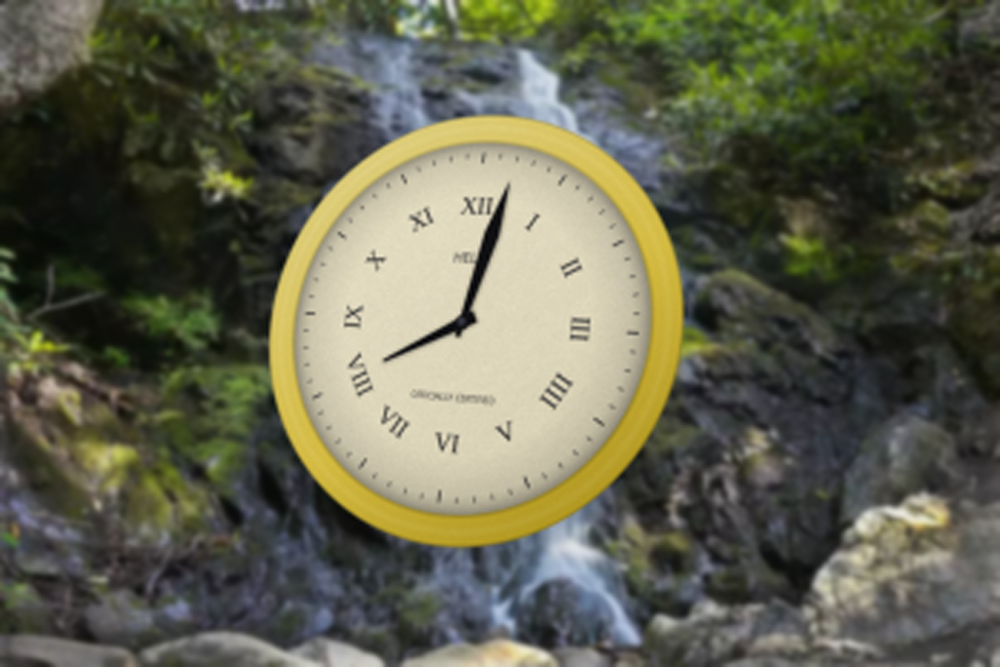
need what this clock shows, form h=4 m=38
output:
h=8 m=2
